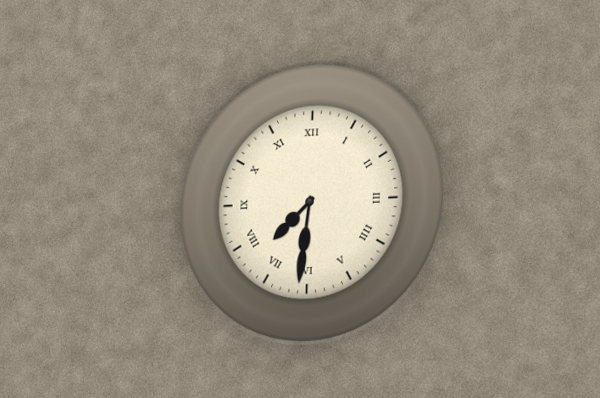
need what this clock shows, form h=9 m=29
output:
h=7 m=31
